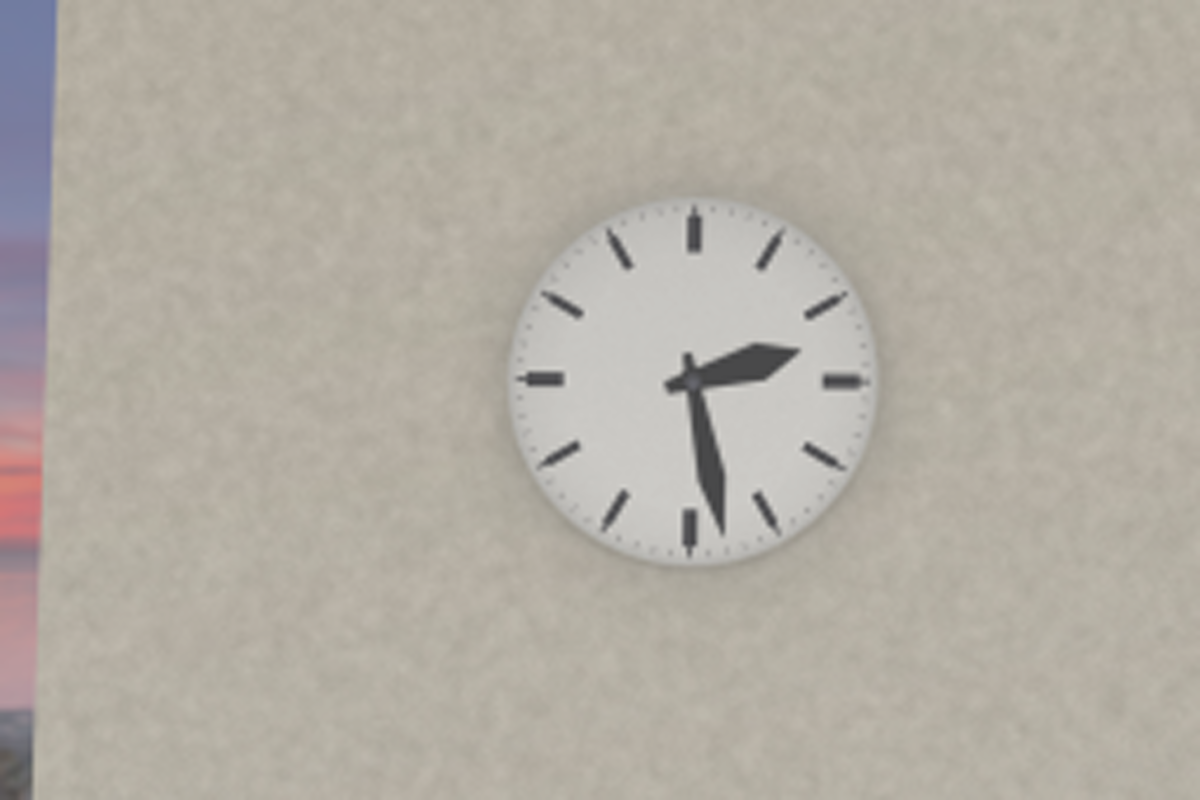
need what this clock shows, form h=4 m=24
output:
h=2 m=28
